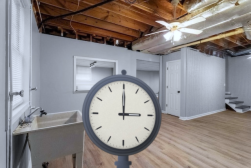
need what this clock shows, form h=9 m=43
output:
h=3 m=0
